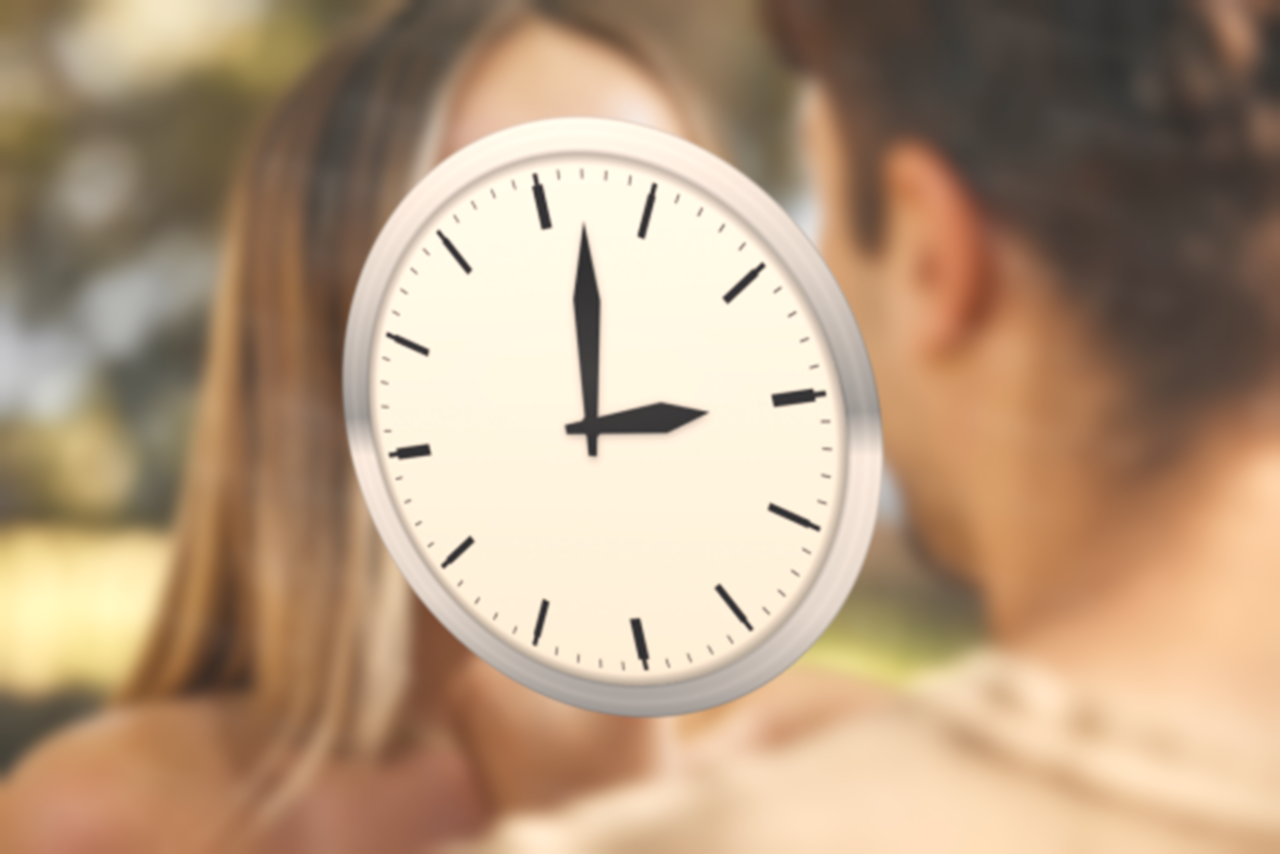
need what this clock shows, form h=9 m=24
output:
h=3 m=2
